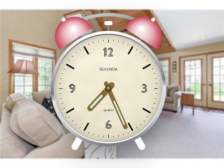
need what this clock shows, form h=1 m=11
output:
h=7 m=26
